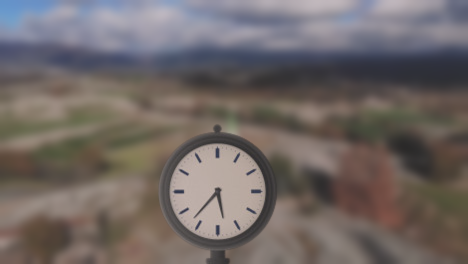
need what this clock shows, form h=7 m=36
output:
h=5 m=37
